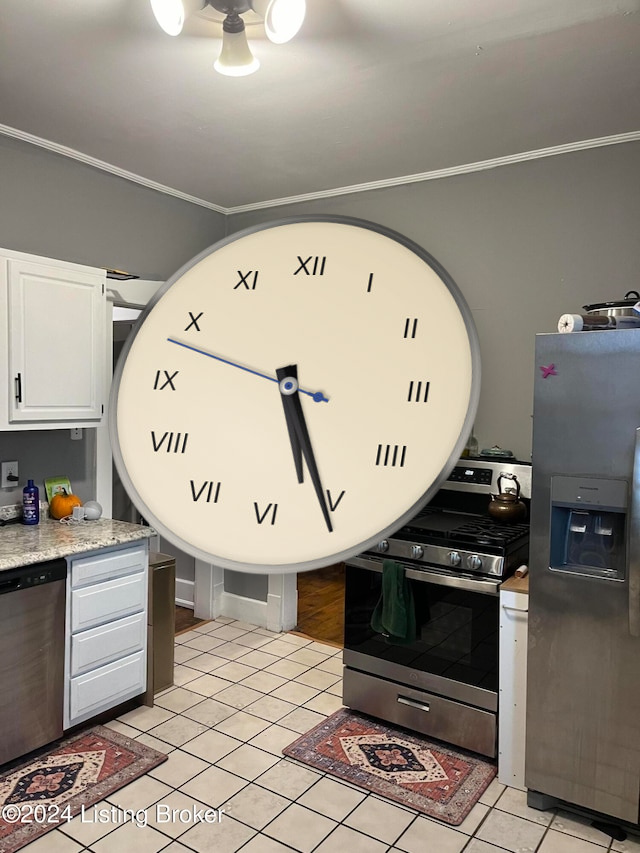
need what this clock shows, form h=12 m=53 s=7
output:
h=5 m=25 s=48
